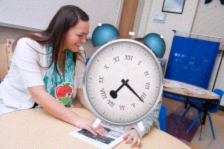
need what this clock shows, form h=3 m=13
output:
h=7 m=21
